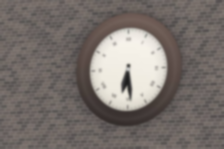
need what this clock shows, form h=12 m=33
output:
h=6 m=29
